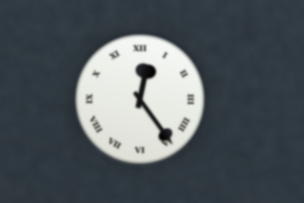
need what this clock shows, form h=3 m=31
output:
h=12 m=24
